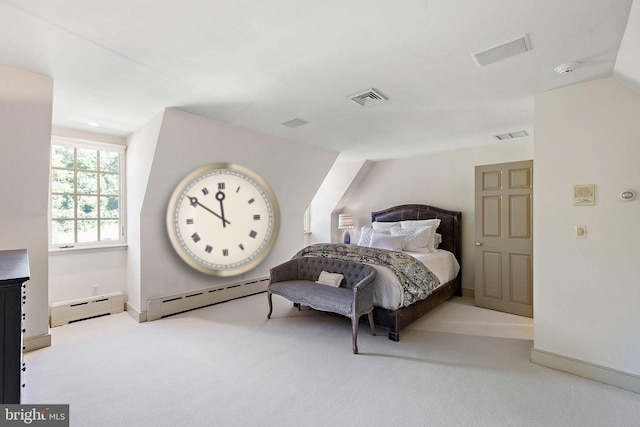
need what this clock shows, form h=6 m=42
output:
h=11 m=51
